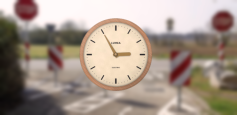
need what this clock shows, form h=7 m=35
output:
h=2 m=55
